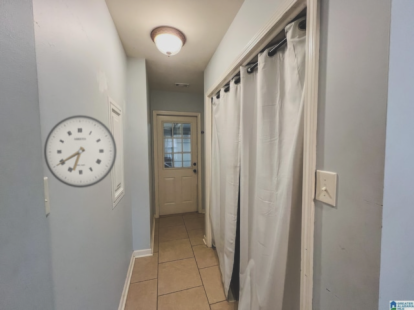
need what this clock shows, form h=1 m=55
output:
h=6 m=40
